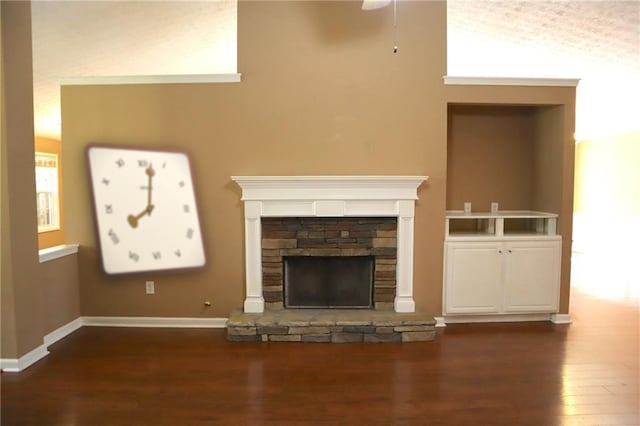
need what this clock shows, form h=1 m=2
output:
h=8 m=2
